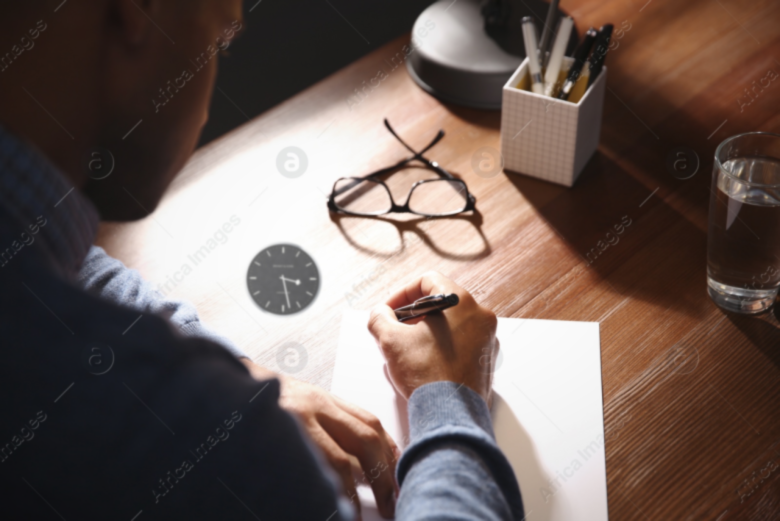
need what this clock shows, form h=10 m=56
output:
h=3 m=28
